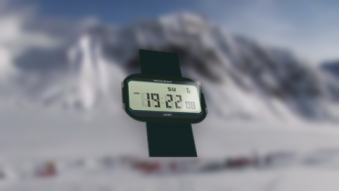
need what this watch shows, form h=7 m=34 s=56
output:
h=19 m=22 s=8
